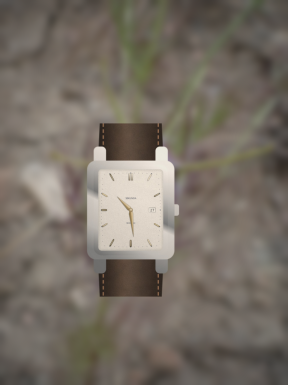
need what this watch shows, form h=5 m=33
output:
h=10 m=29
